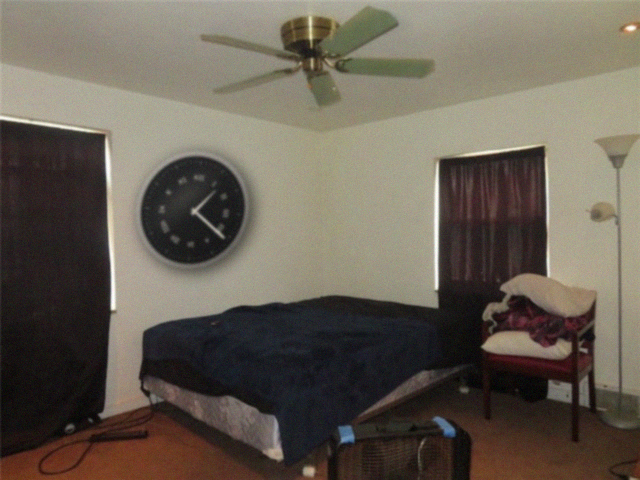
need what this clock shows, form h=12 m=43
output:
h=1 m=21
